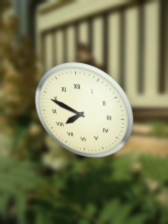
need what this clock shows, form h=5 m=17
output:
h=7 m=49
